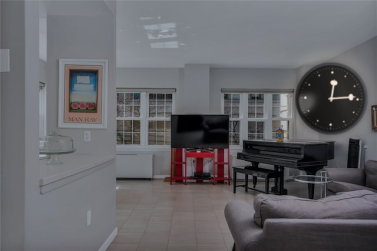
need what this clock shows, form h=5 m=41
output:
h=12 m=14
